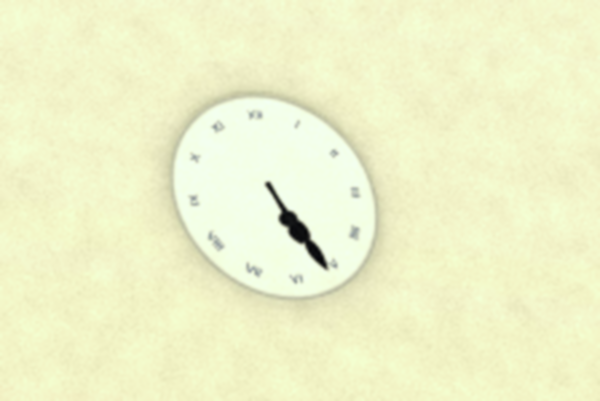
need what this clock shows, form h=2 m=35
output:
h=5 m=26
